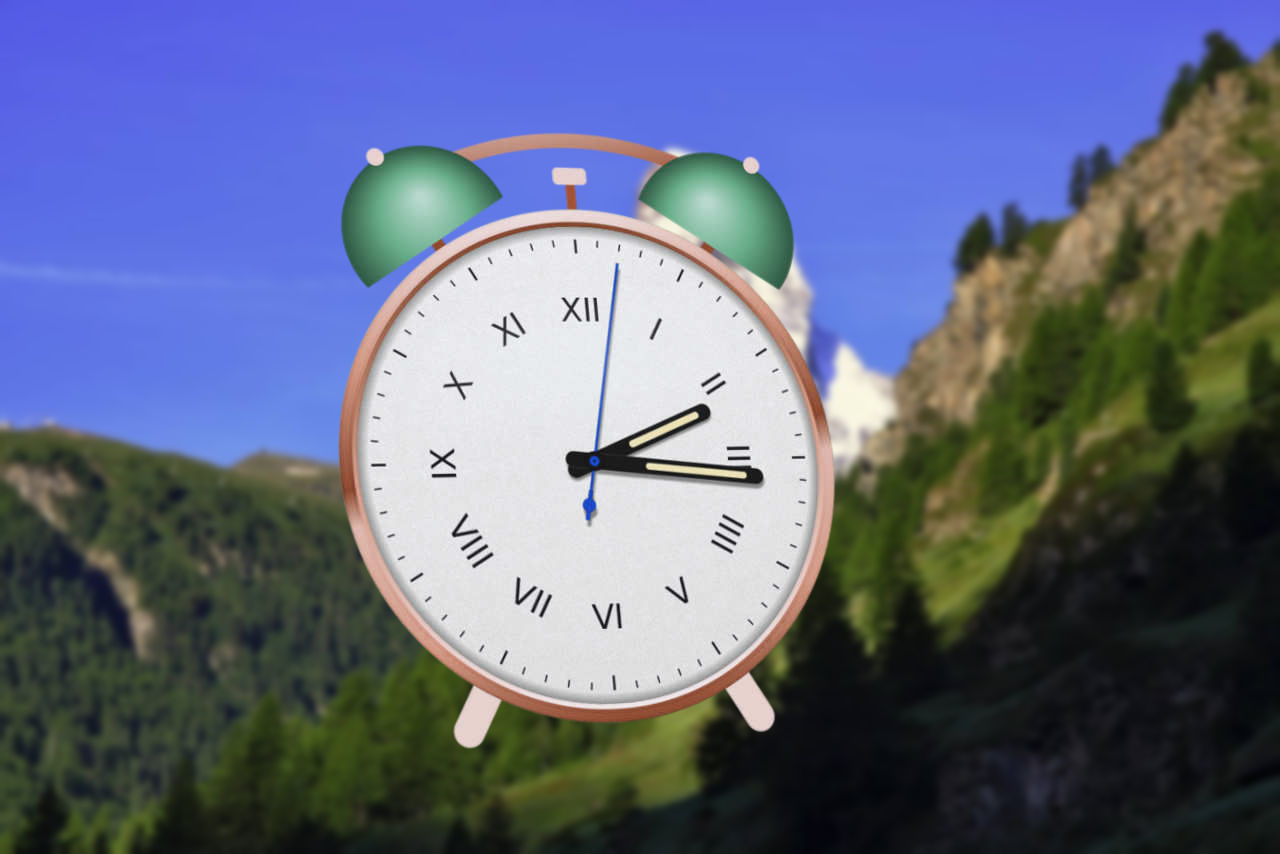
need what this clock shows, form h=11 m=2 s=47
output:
h=2 m=16 s=2
